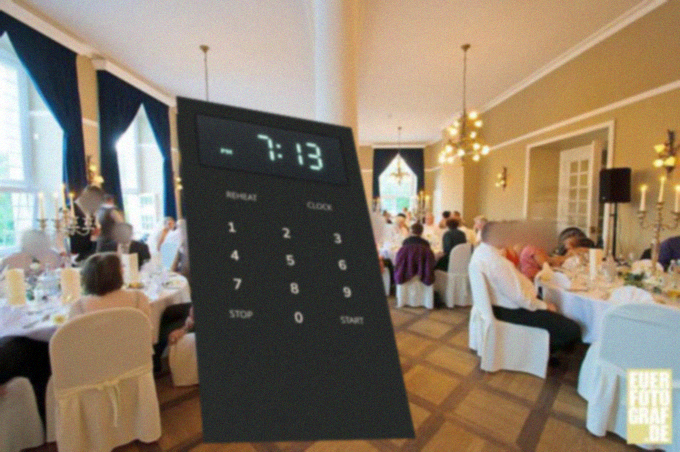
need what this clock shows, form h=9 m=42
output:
h=7 m=13
